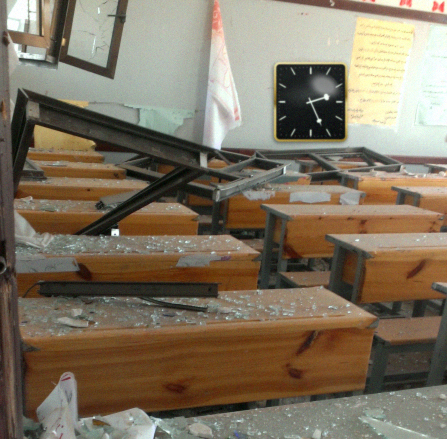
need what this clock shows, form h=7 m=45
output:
h=2 m=26
